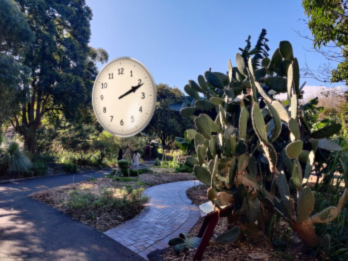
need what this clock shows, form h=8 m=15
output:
h=2 m=11
